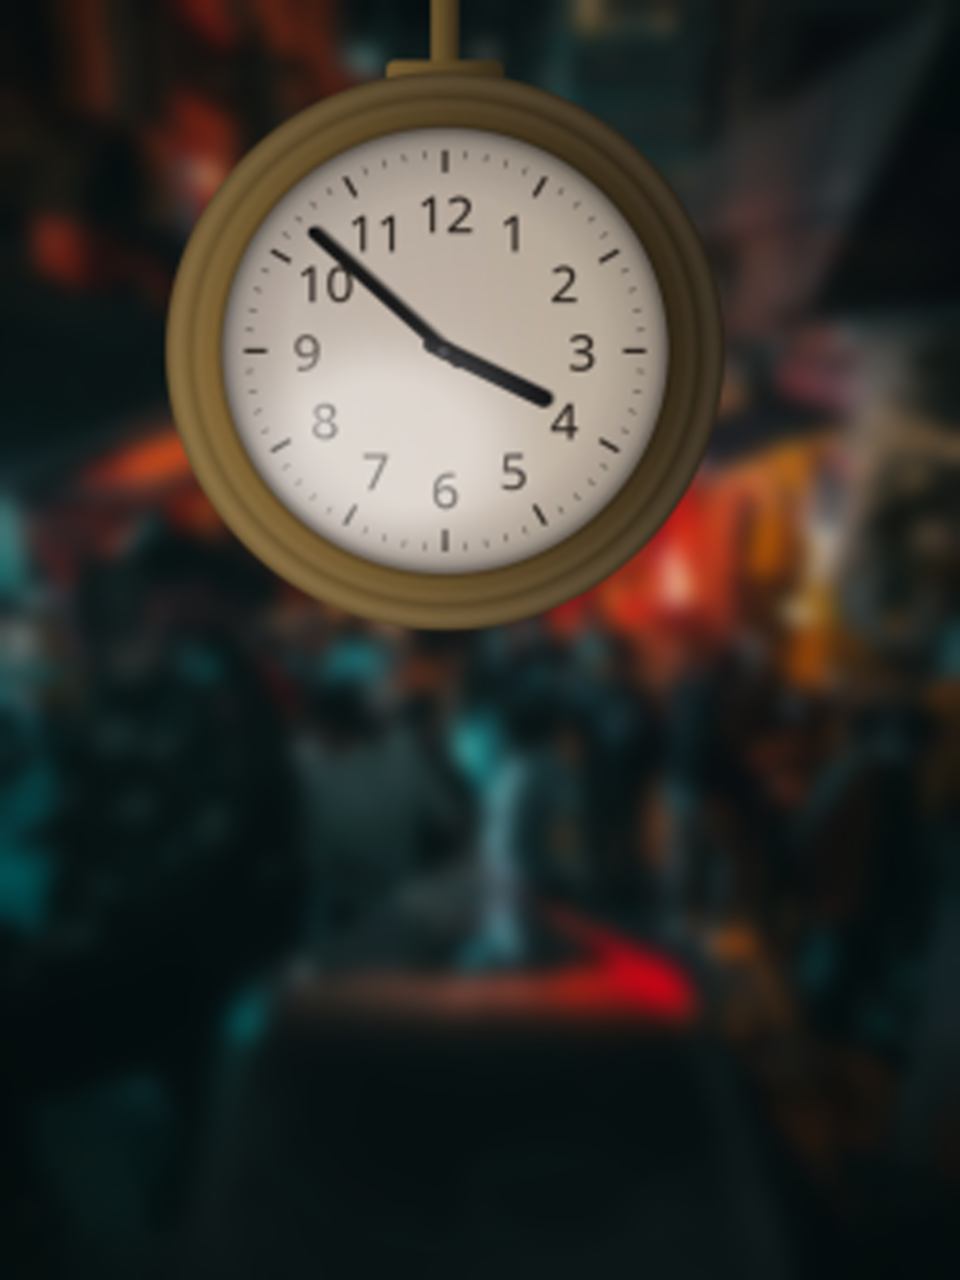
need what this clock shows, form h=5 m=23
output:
h=3 m=52
